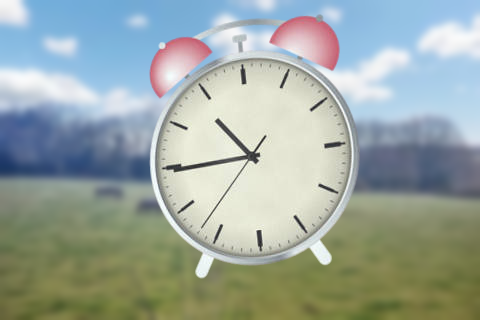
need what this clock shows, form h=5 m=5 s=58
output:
h=10 m=44 s=37
